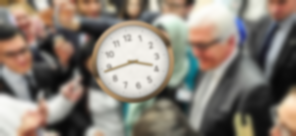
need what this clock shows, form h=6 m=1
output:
h=3 m=44
